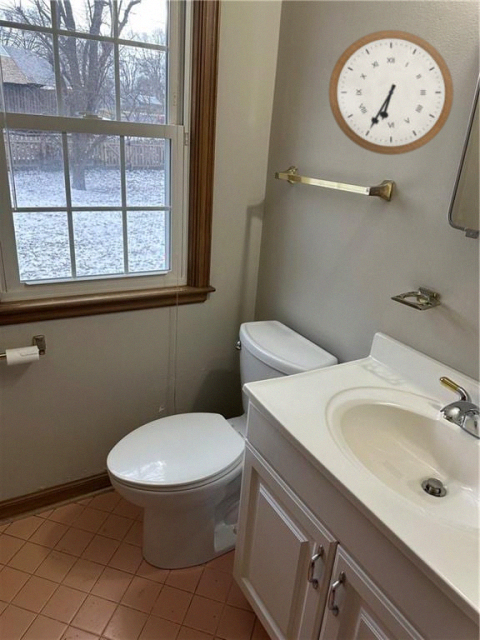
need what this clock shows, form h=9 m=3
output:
h=6 m=35
